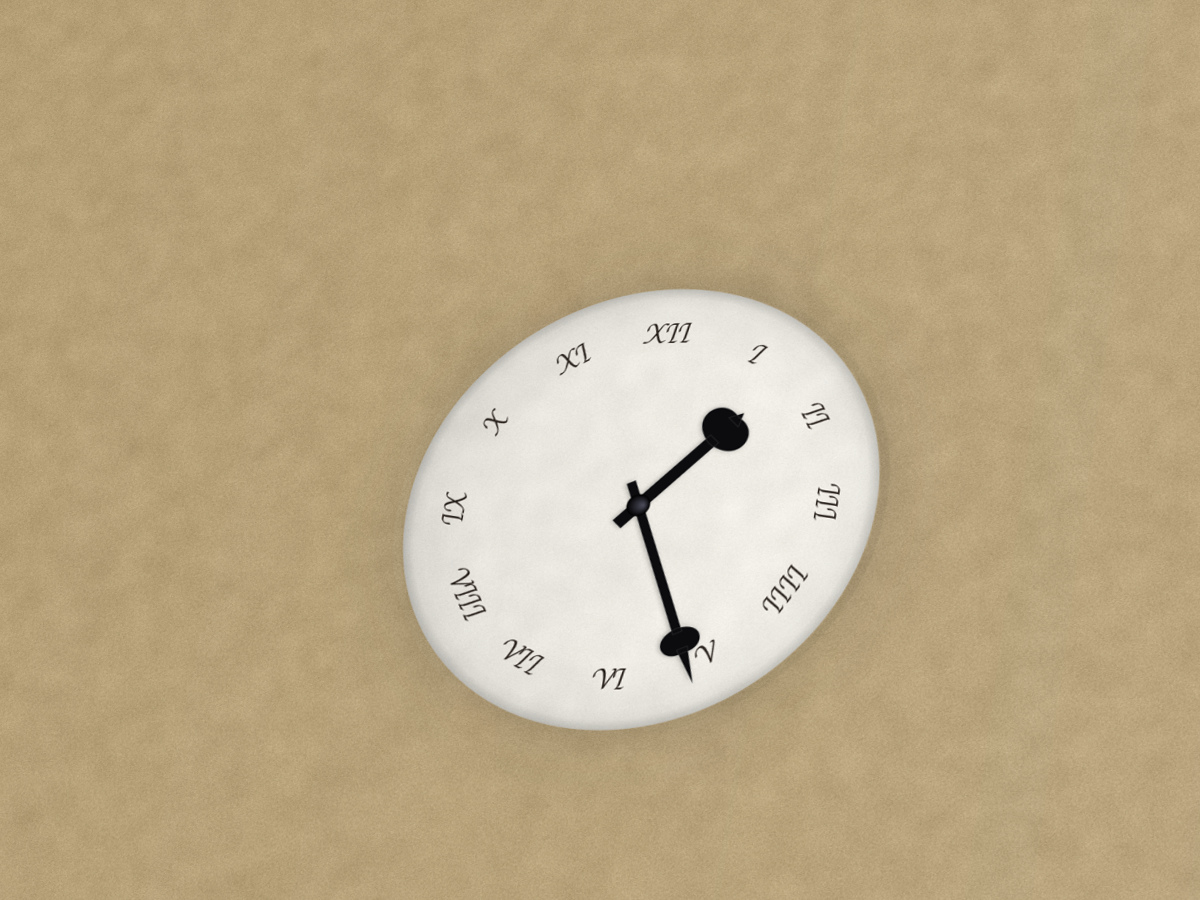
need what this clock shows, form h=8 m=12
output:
h=1 m=26
